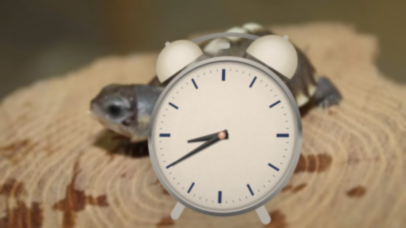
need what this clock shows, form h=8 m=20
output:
h=8 m=40
